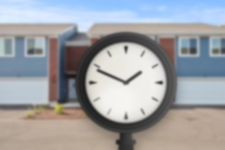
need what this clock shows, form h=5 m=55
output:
h=1 m=49
